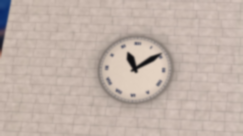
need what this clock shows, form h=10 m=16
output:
h=11 m=9
